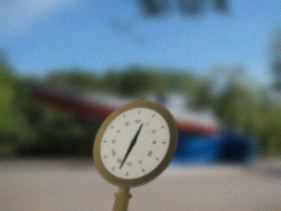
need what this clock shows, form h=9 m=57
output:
h=12 m=33
